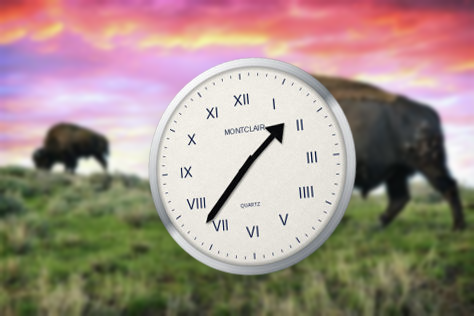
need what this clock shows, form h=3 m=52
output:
h=1 m=37
